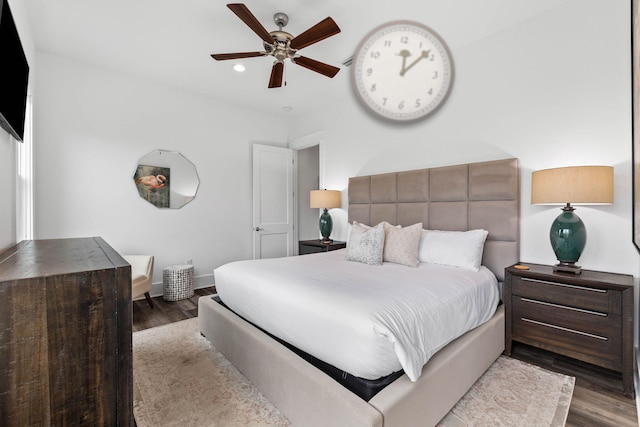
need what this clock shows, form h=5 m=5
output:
h=12 m=8
